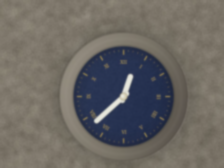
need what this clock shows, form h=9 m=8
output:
h=12 m=38
